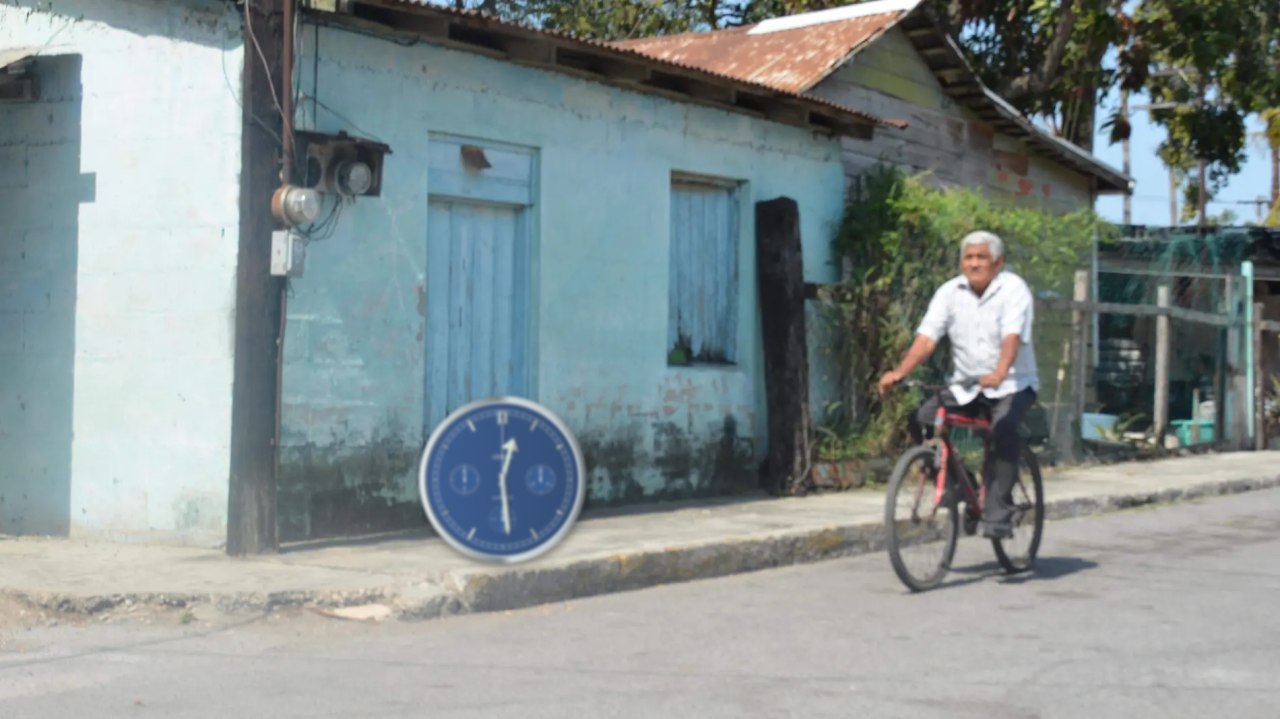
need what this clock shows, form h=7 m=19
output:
h=12 m=29
